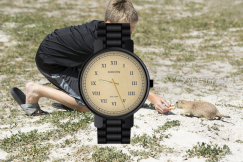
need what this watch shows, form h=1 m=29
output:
h=9 m=26
